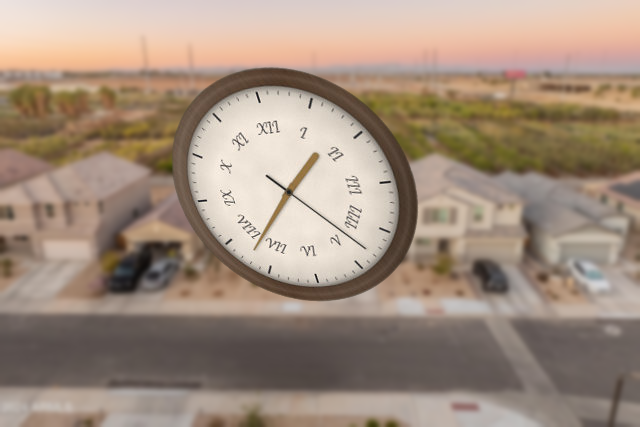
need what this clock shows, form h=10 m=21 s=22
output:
h=1 m=37 s=23
